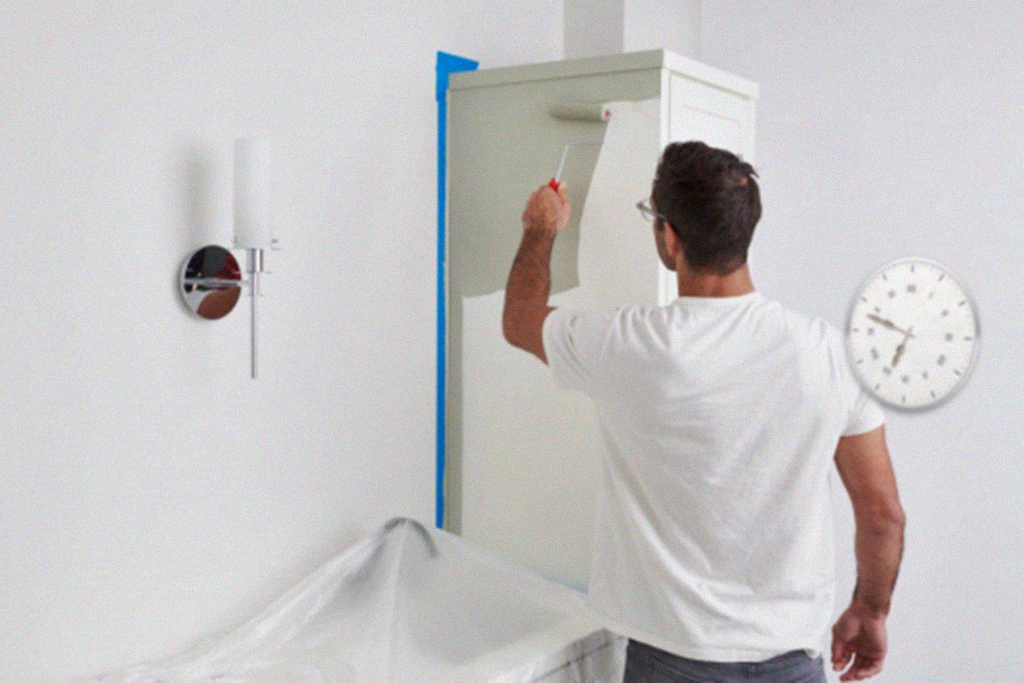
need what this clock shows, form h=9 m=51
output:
h=6 m=48
